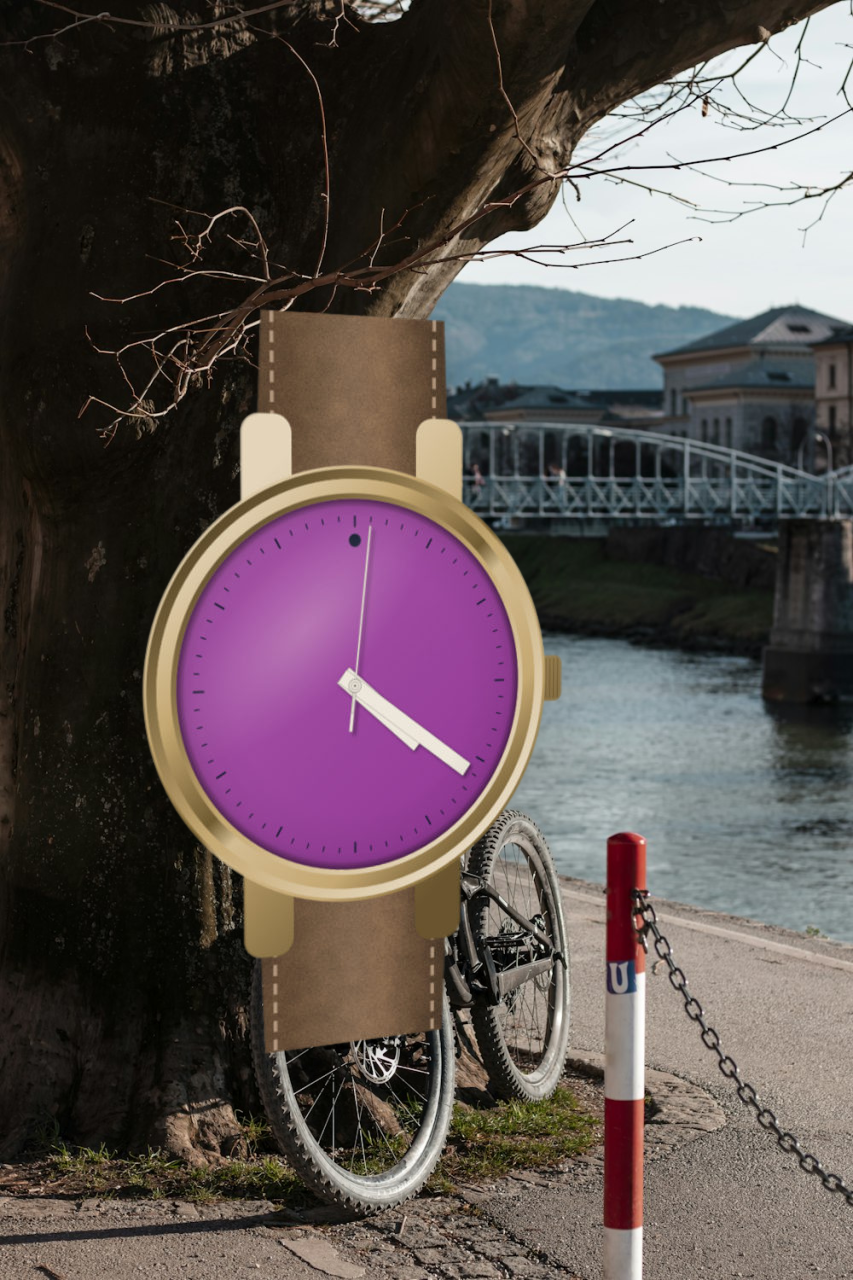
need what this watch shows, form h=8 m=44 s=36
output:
h=4 m=21 s=1
